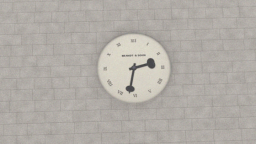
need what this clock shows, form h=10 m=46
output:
h=2 m=32
